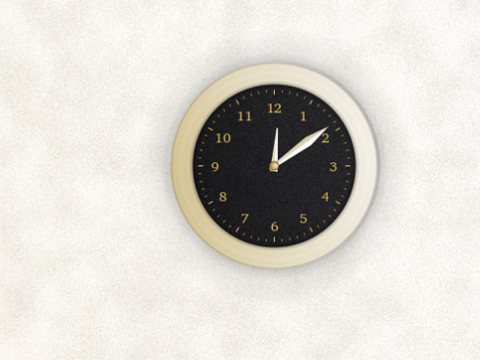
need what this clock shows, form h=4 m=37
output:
h=12 m=9
